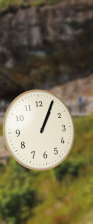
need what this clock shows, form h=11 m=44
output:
h=1 m=5
